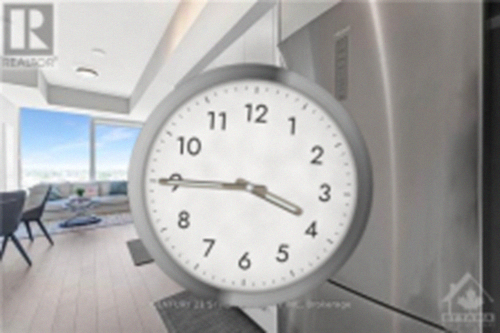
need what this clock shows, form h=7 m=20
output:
h=3 m=45
